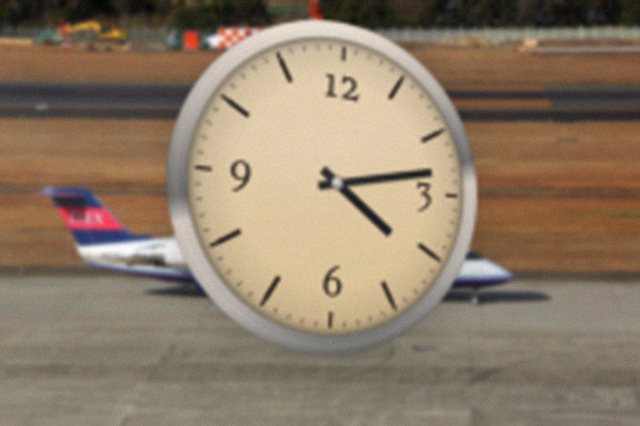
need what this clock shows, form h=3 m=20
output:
h=4 m=13
